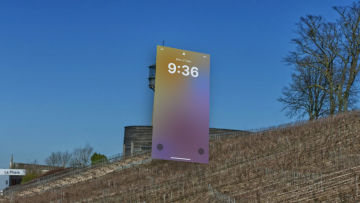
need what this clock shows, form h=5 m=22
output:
h=9 m=36
